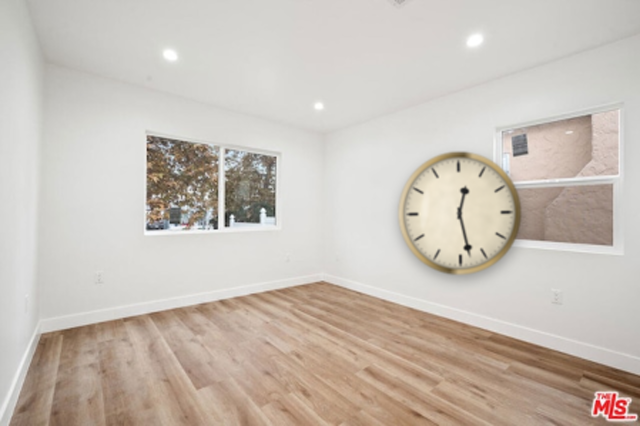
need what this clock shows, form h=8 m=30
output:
h=12 m=28
